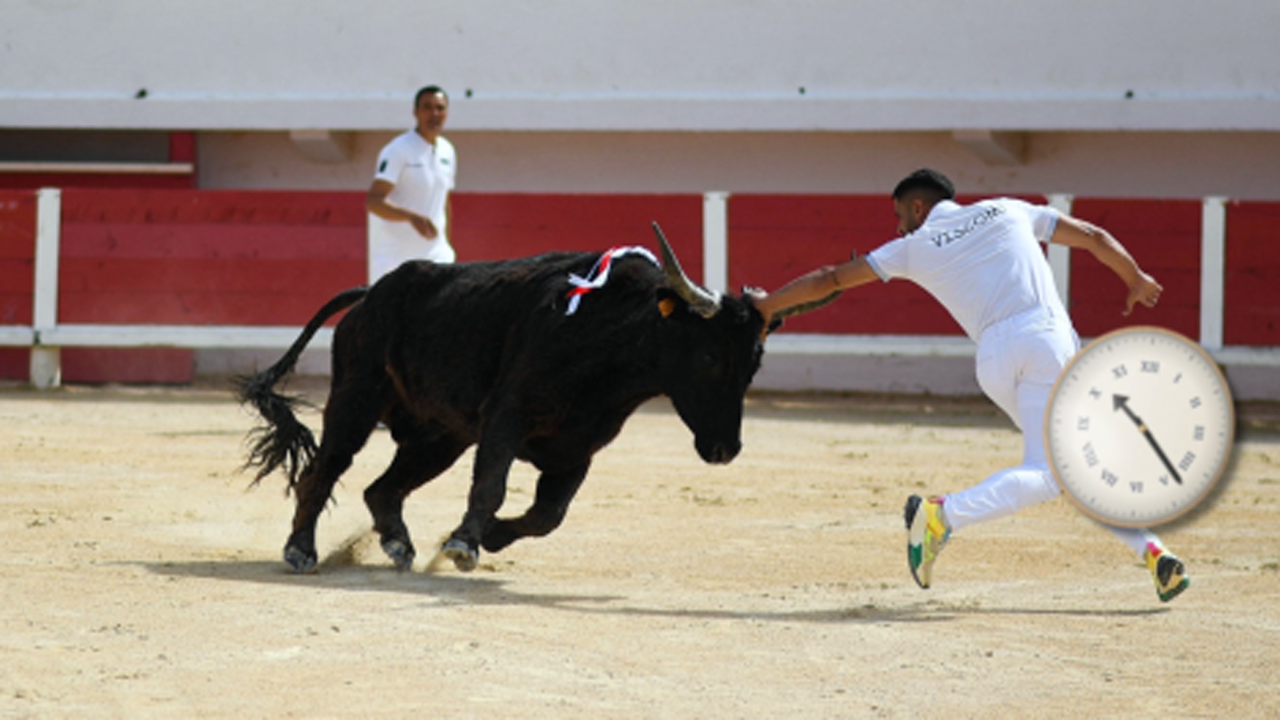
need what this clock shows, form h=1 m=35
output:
h=10 m=23
